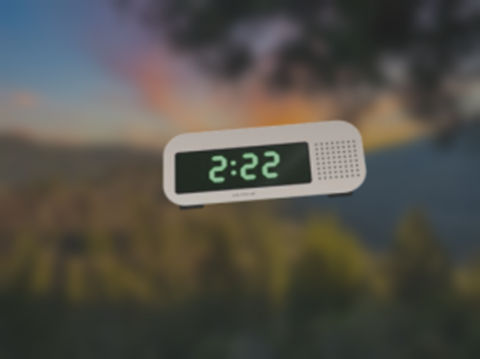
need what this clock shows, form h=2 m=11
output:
h=2 m=22
